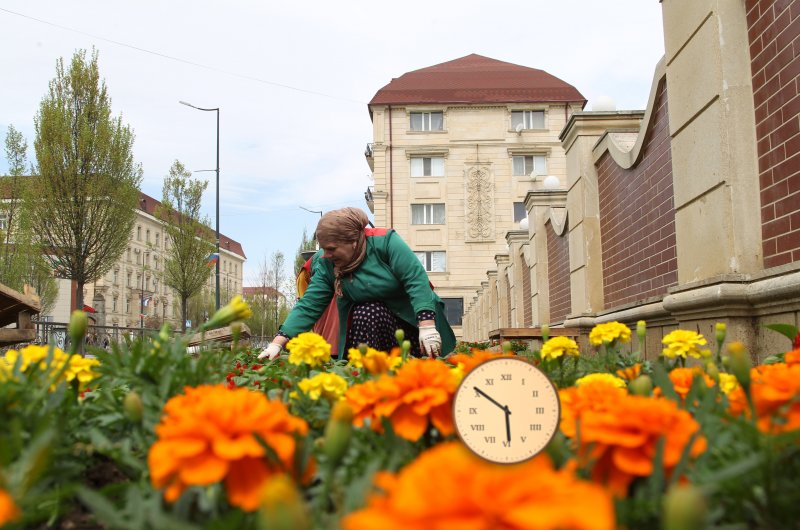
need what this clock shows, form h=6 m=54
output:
h=5 m=51
